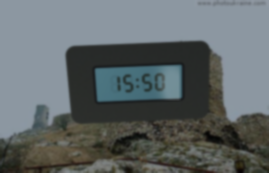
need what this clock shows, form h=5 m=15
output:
h=15 m=50
